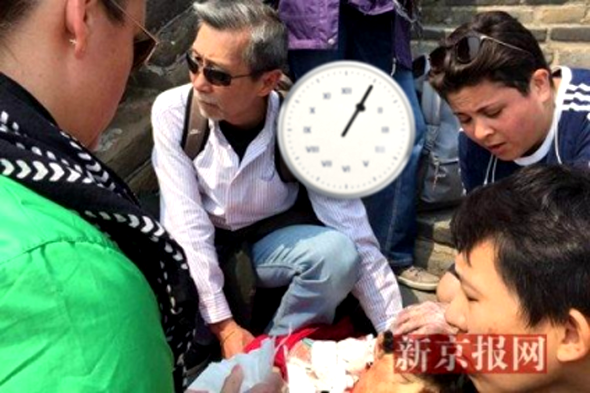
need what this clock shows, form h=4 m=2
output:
h=1 m=5
